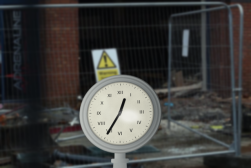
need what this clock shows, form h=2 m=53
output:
h=12 m=35
